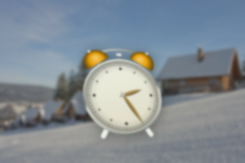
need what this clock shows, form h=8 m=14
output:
h=2 m=25
